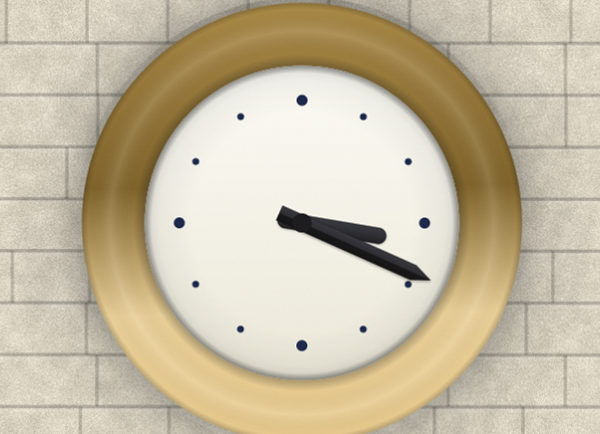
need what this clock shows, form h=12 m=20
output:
h=3 m=19
